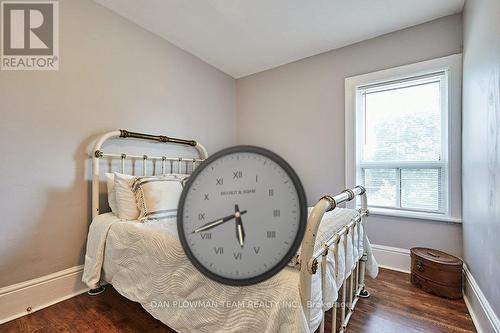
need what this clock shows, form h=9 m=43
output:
h=5 m=42
